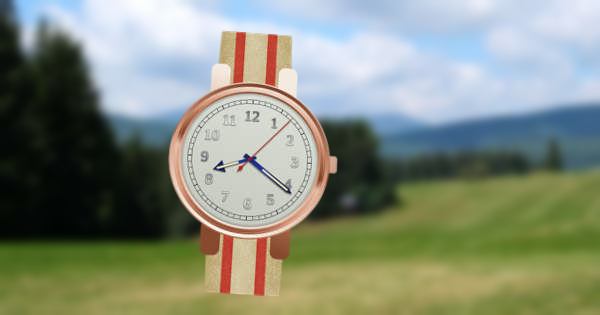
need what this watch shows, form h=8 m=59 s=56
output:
h=8 m=21 s=7
